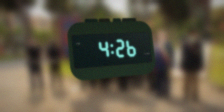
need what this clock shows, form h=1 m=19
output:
h=4 m=26
